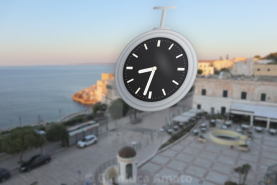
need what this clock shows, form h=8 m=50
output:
h=8 m=32
